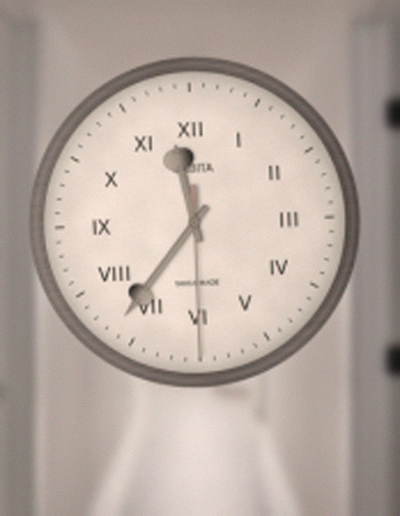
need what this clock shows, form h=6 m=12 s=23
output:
h=11 m=36 s=30
